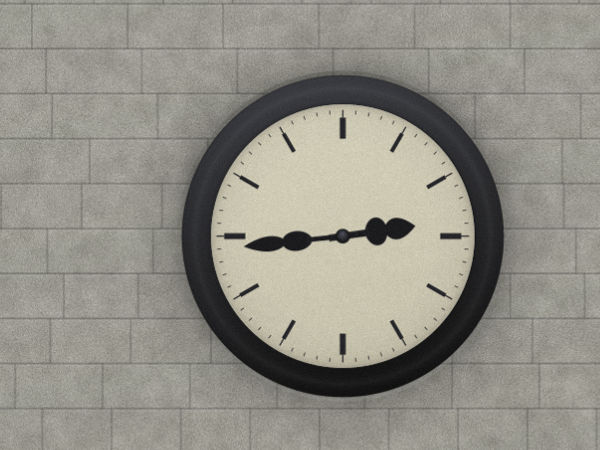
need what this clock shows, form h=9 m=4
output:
h=2 m=44
